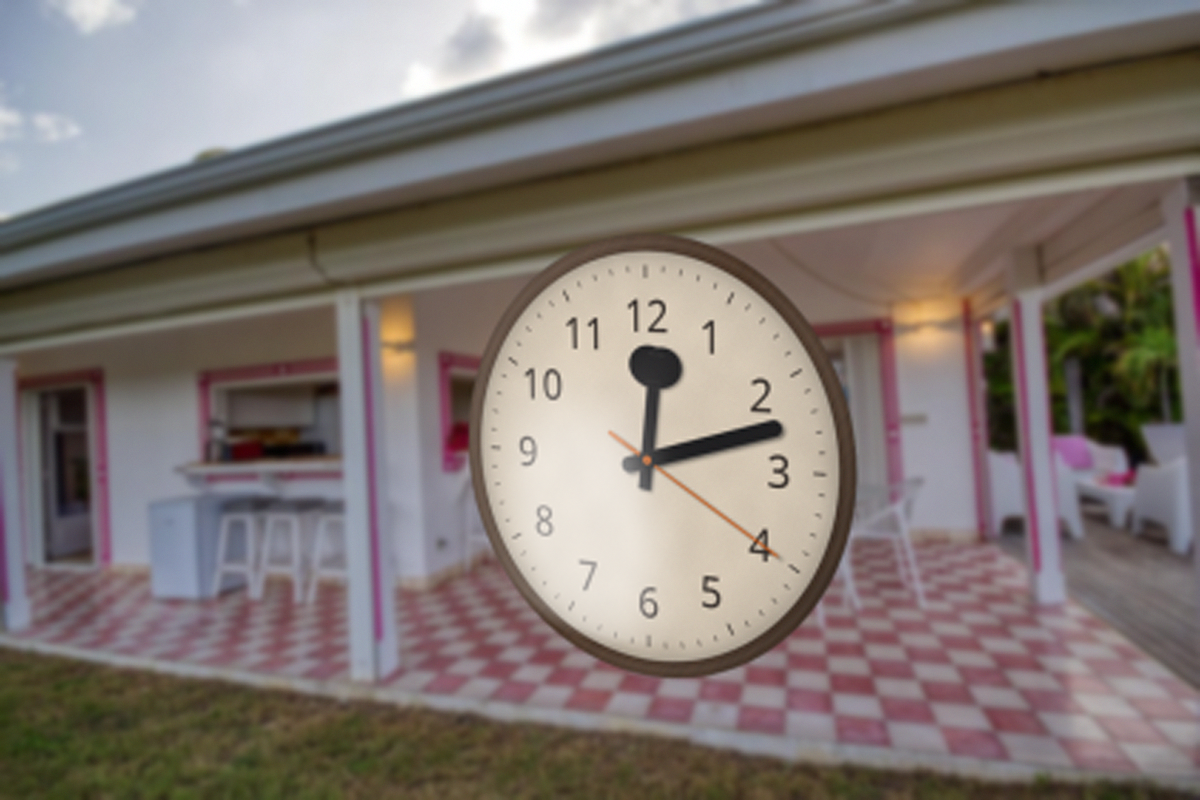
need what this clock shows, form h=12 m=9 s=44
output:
h=12 m=12 s=20
